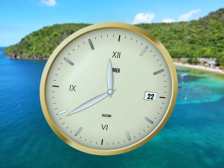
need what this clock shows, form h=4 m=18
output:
h=11 m=39
